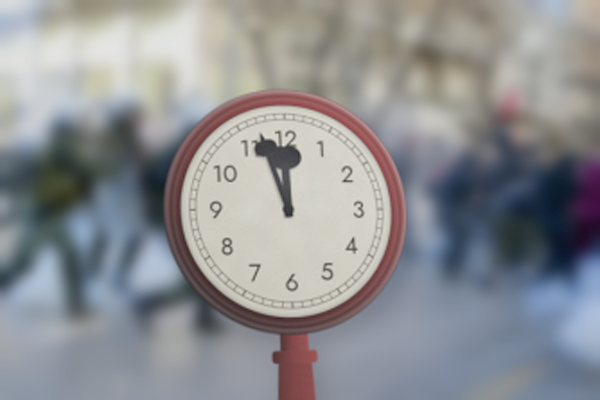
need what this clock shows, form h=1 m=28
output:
h=11 m=57
